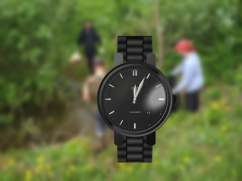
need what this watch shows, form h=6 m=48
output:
h=12 m=4
